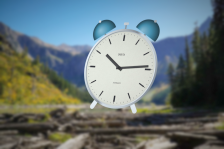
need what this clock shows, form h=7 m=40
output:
h=10 m=14
